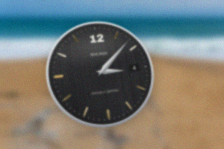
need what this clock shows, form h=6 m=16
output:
h=3 m=8
